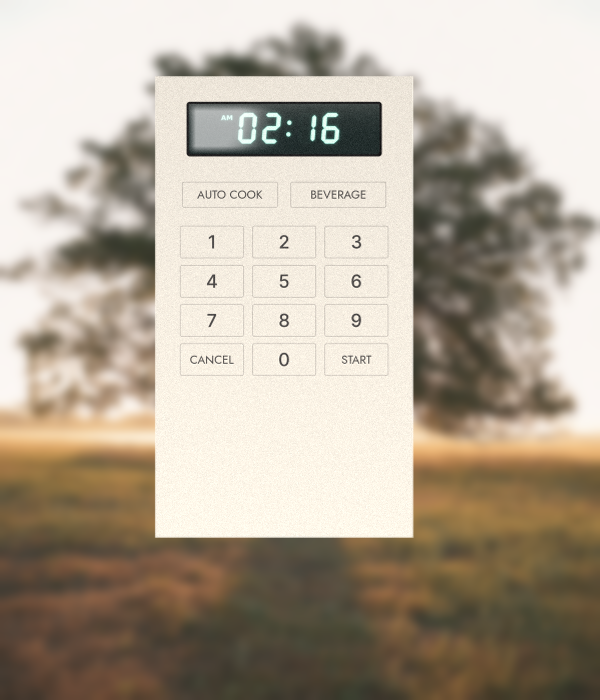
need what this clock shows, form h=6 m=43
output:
h=2 m=16
